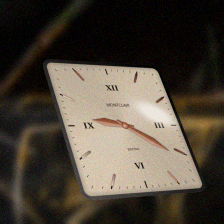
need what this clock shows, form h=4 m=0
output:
h=9 m=21
